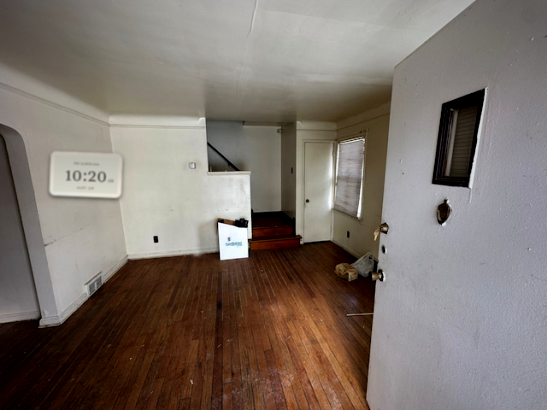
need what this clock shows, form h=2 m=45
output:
h=10 m=20
